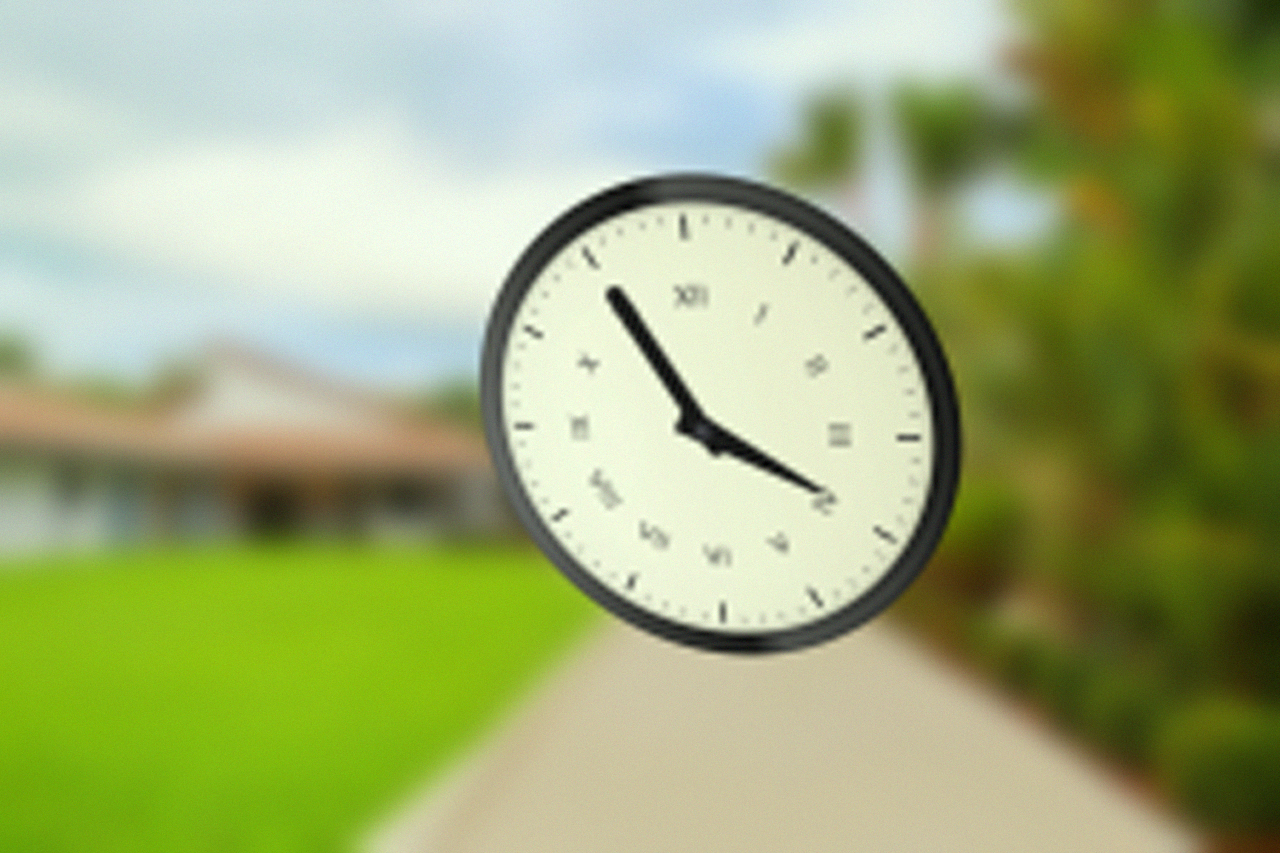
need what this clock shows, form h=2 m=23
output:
h=3 m=55
